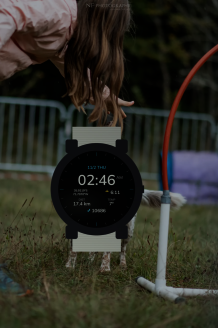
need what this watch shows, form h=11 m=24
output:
h=2 m=46
